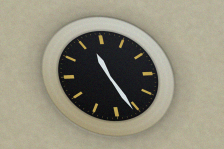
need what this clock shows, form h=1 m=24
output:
h=11 m=26
